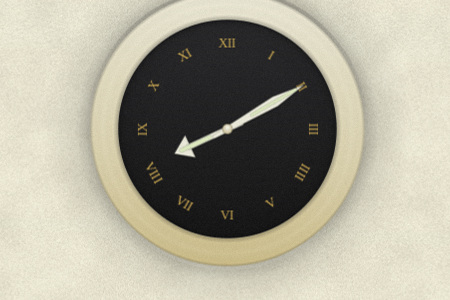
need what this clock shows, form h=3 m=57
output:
h=8 m=10
